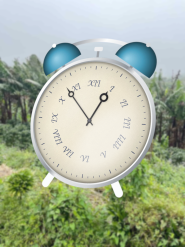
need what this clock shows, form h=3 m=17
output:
h=12 m=53
